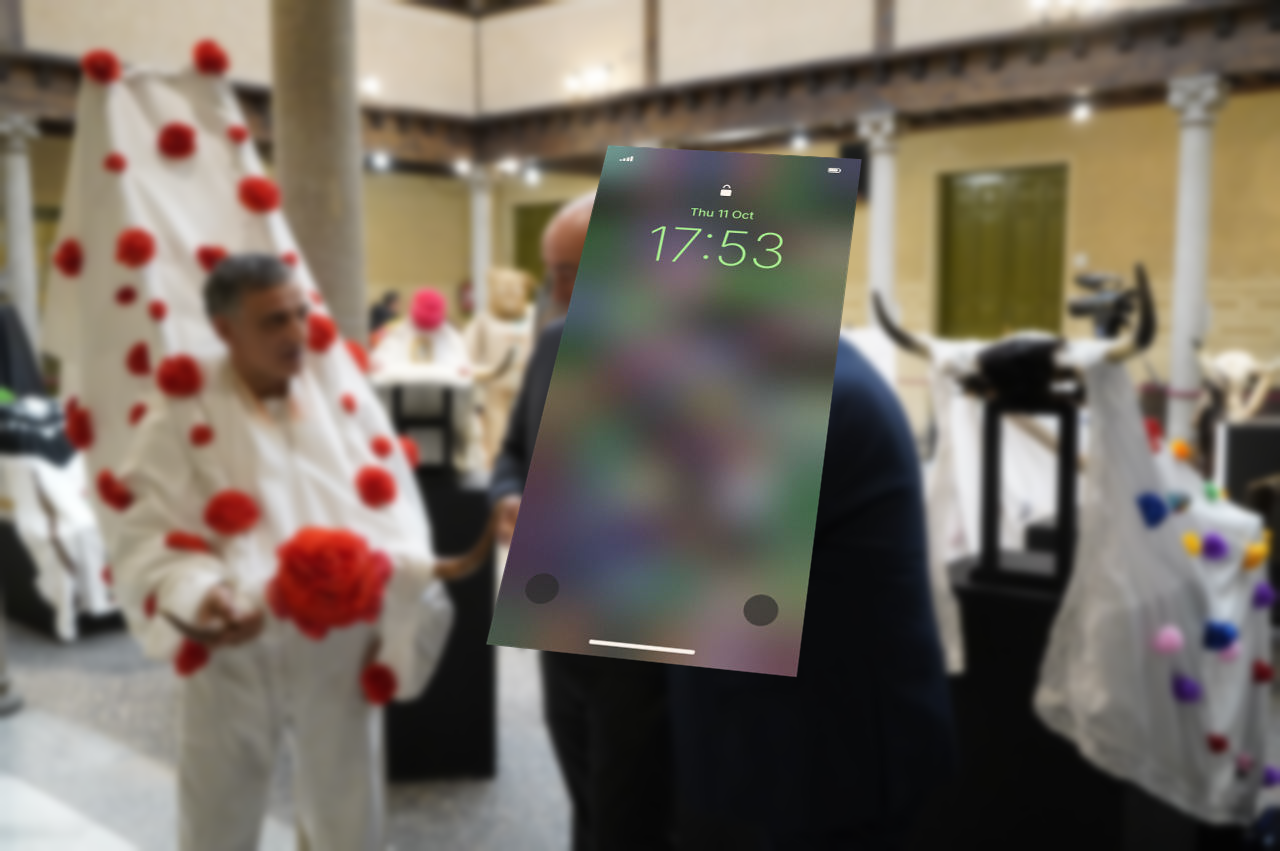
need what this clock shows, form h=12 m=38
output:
h=17 m=53
